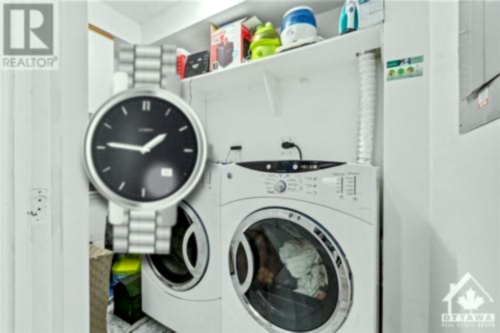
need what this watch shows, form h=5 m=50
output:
h=1 m=46
